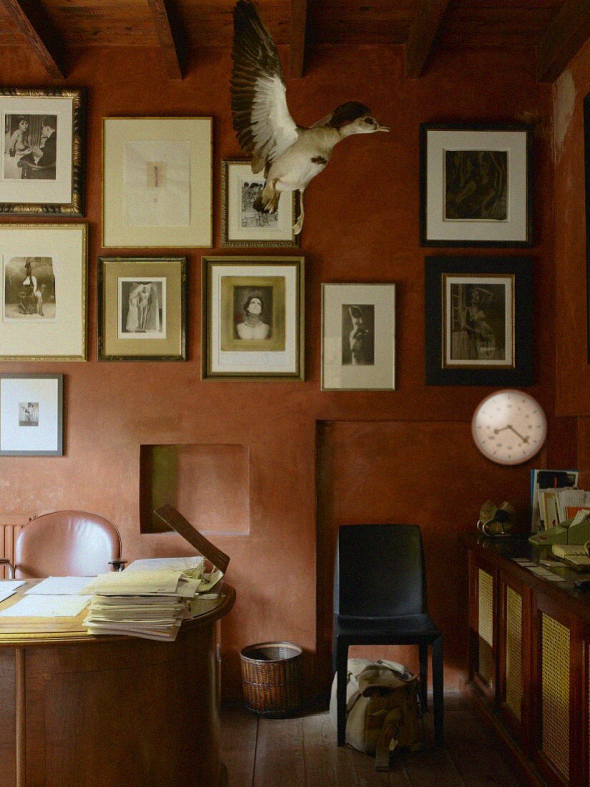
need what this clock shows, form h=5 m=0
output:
h=8 m=22
